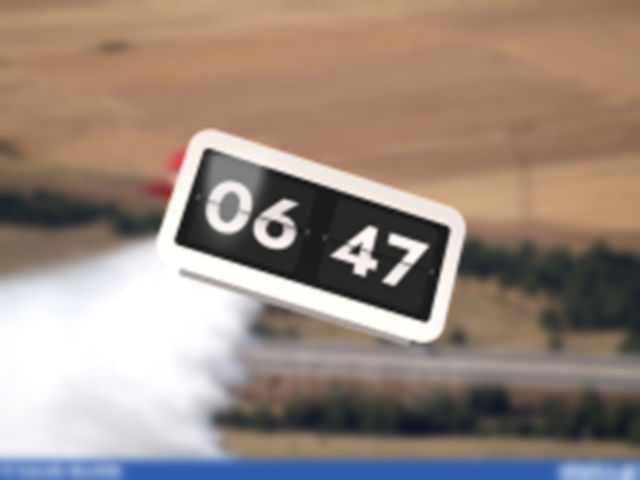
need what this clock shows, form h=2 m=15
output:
h=6 m=47
